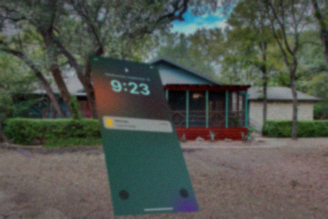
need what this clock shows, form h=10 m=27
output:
h=9 m=23
